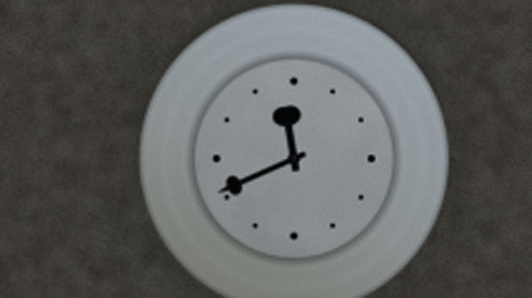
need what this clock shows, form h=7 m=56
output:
h=11 m=41
